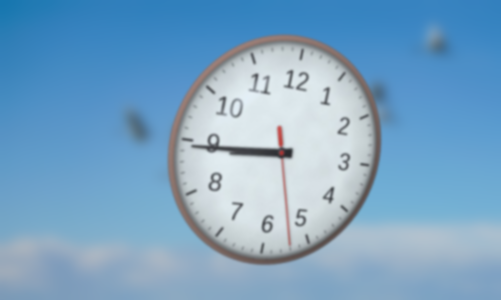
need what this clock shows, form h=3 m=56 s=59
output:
h=8 m=44 s=27
